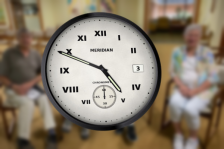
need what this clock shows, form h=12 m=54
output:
h=4 m=49
